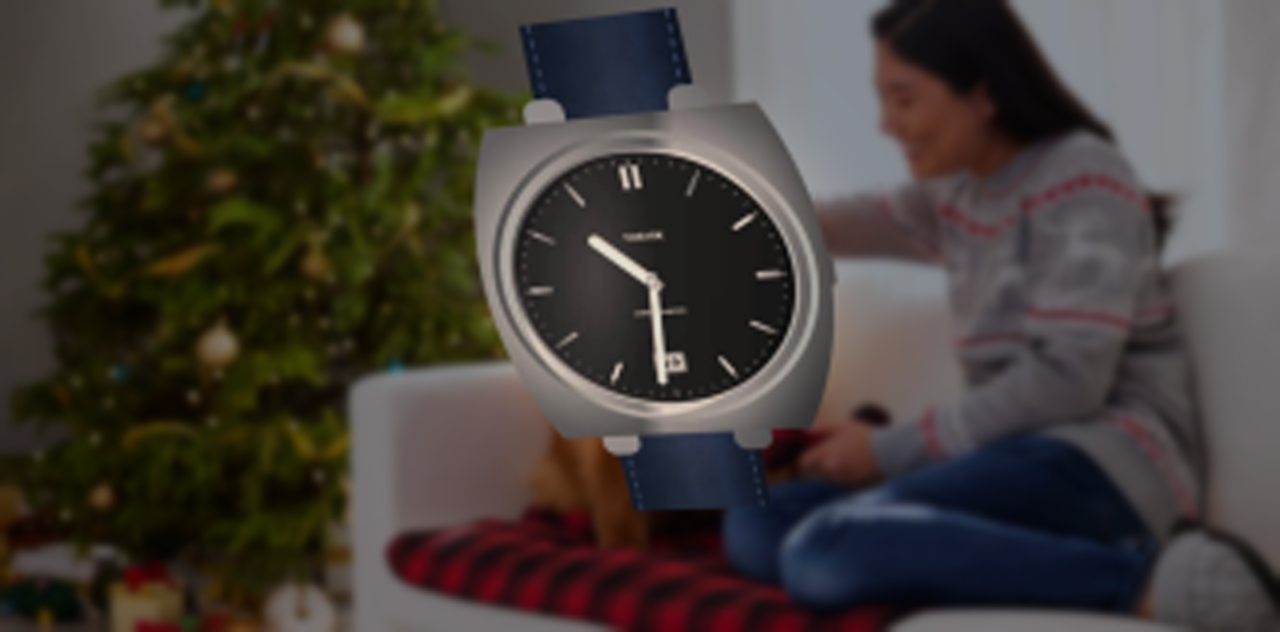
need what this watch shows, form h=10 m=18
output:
h=10 m=31
